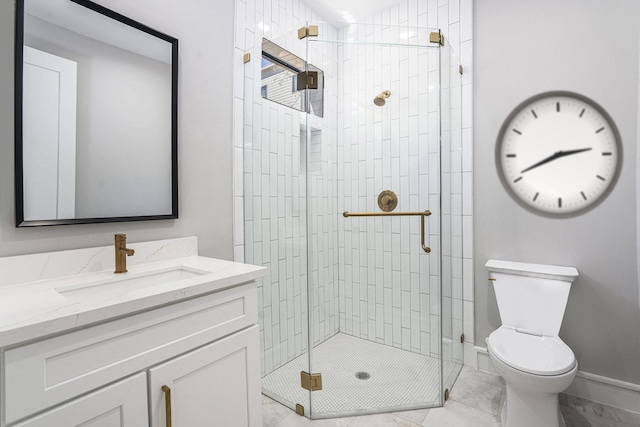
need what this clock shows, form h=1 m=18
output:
h=2 m=41
